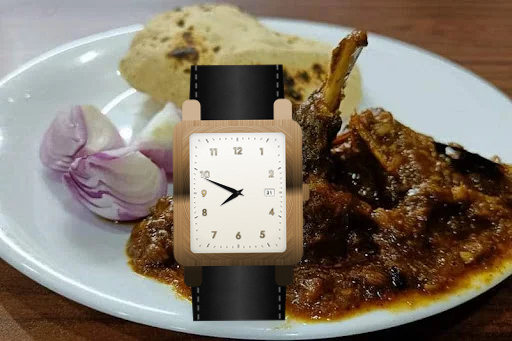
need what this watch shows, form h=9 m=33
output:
h=7 m=49
